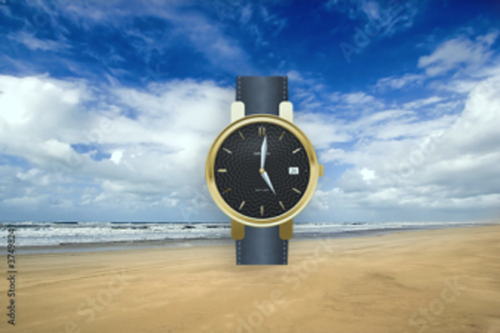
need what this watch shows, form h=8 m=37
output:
h=5 m=1
